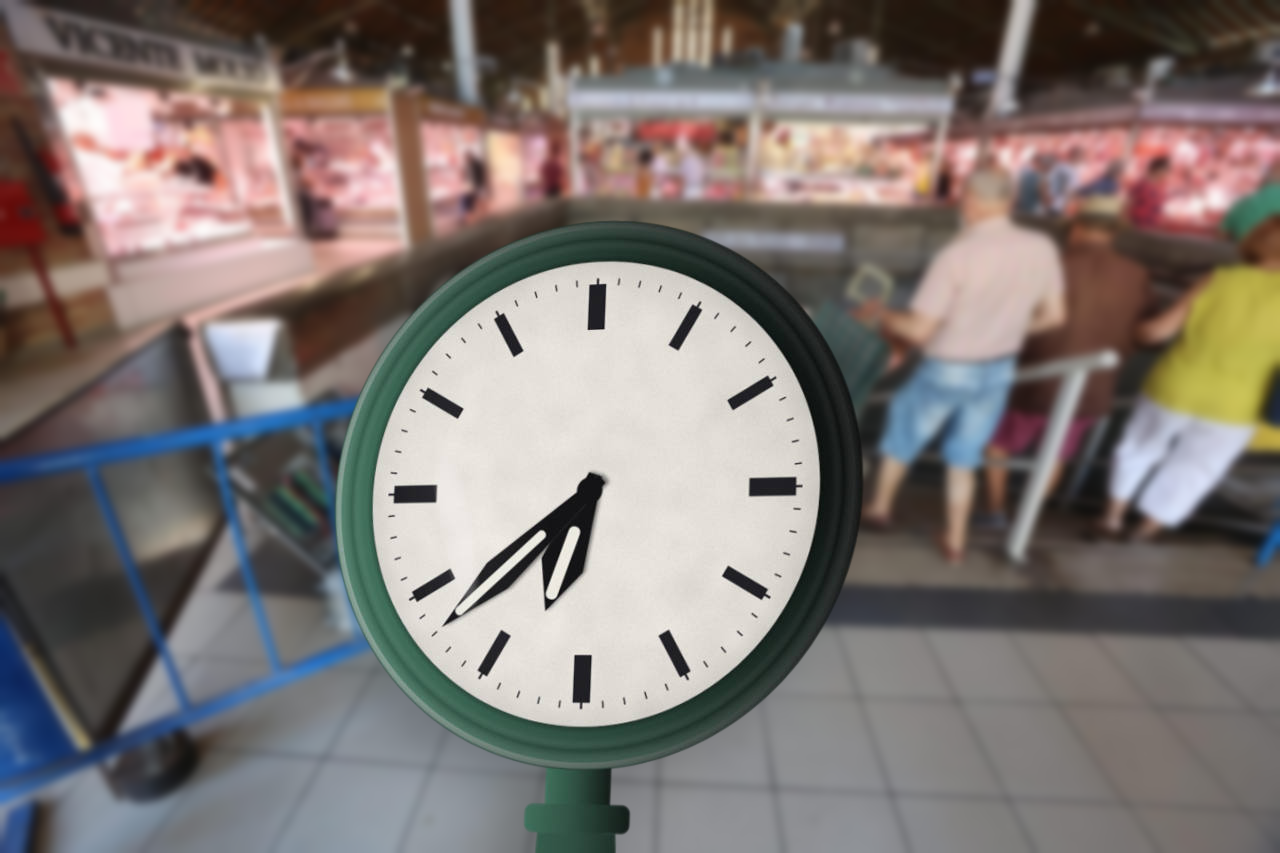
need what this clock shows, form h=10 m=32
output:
h=6 m=38
